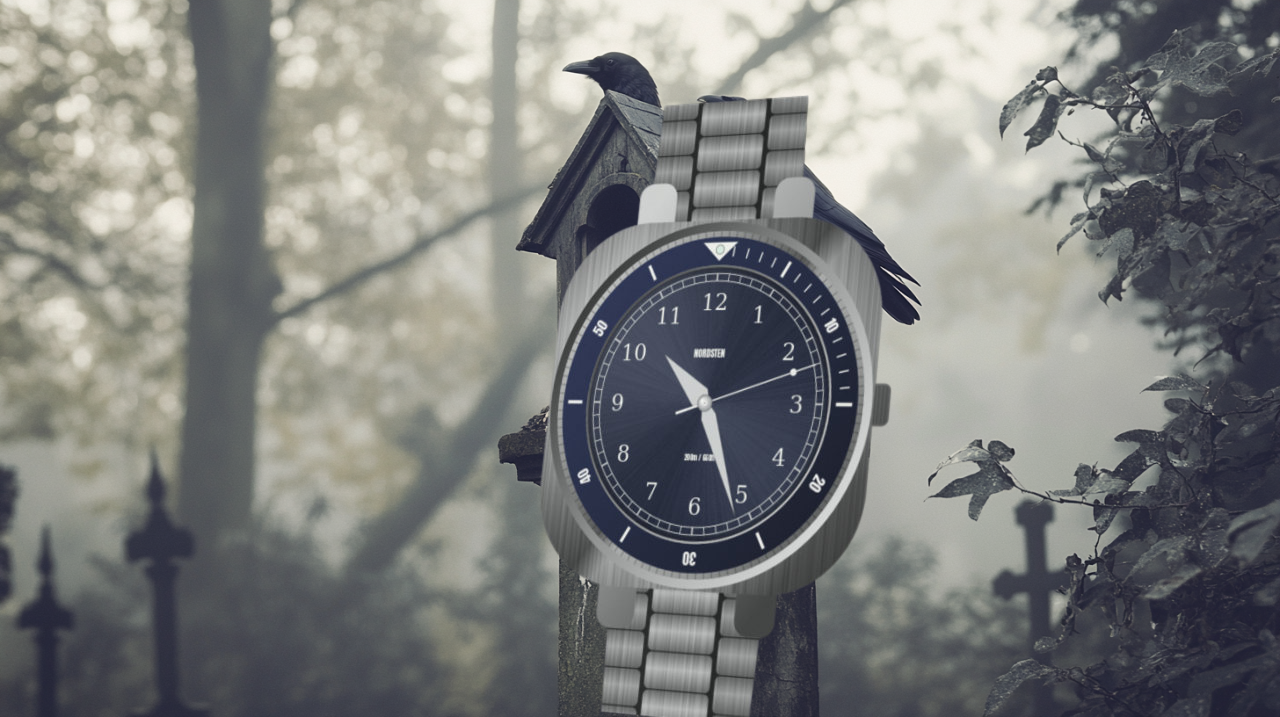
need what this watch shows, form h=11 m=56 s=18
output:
h=10 m=26 s=12
